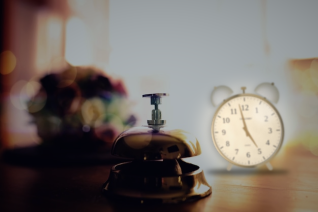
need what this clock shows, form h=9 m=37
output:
h=4 m=58
